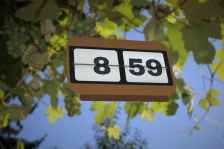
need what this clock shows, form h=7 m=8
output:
h=8 m=59
